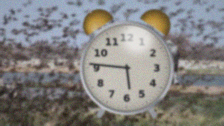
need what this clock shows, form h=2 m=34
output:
h=5 m=46
